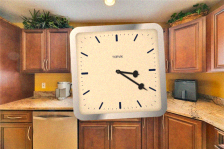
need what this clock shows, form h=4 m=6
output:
h=3 m=21
